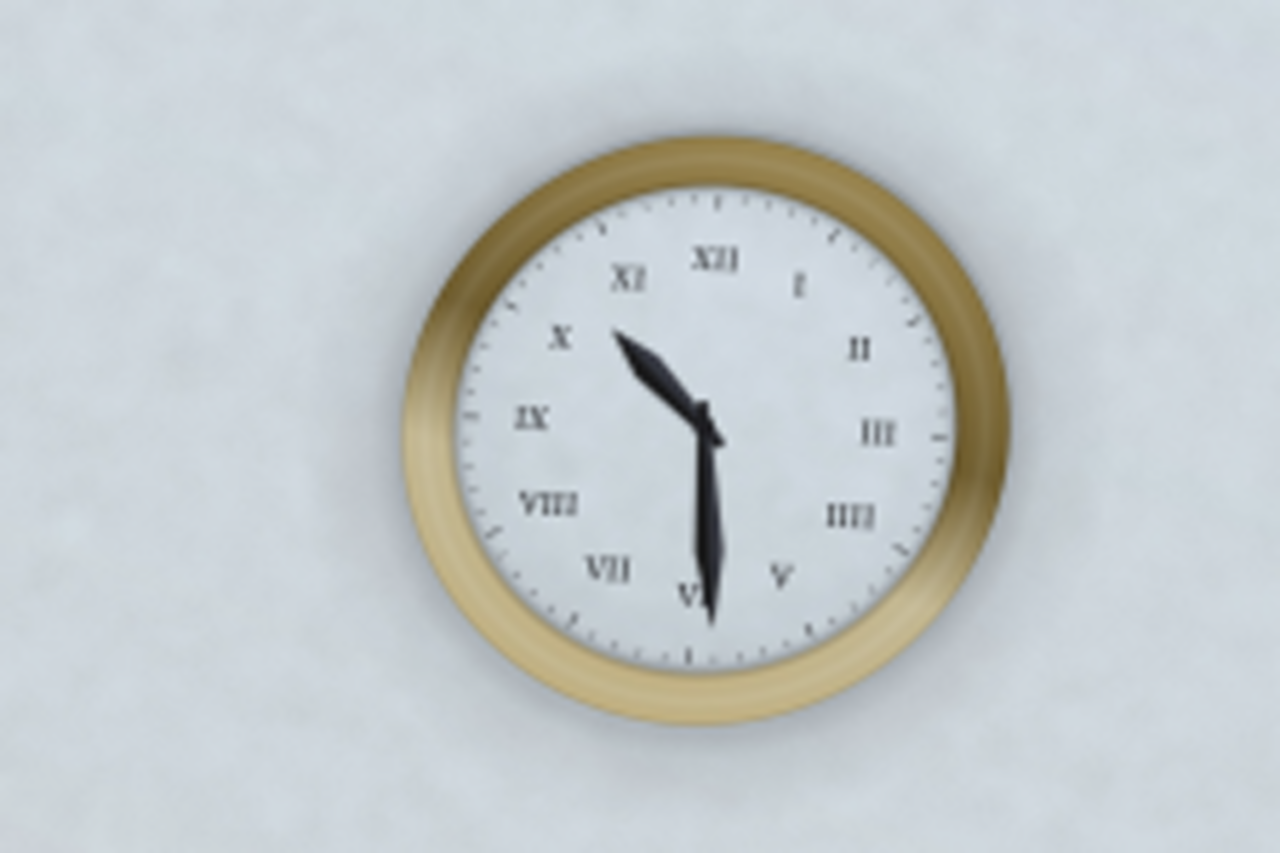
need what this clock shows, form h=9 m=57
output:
h=10 m=29
